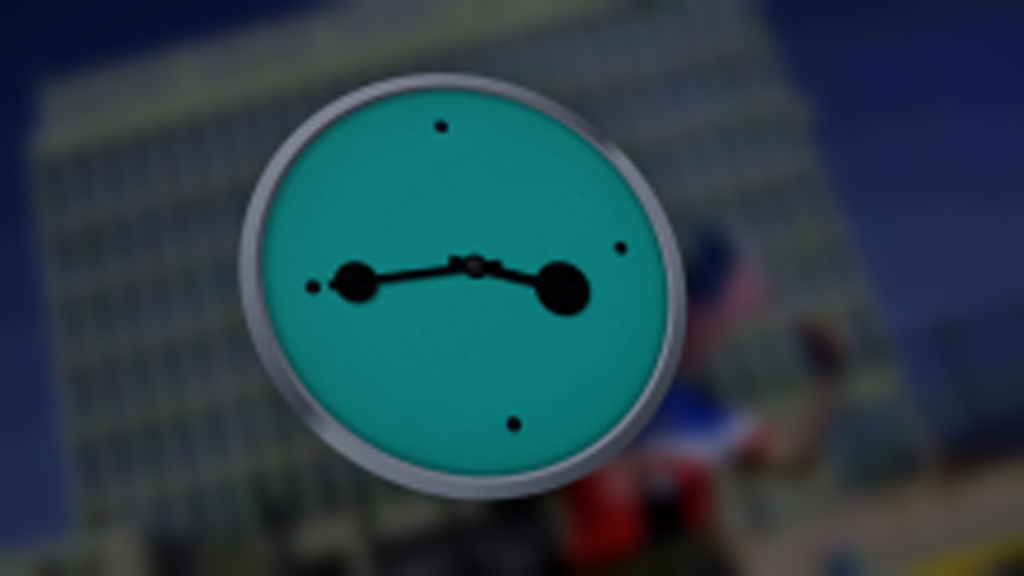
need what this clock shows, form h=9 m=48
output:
h=3 m=45
